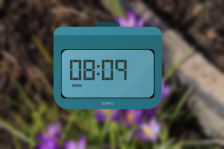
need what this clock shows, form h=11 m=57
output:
h=8 m=9
